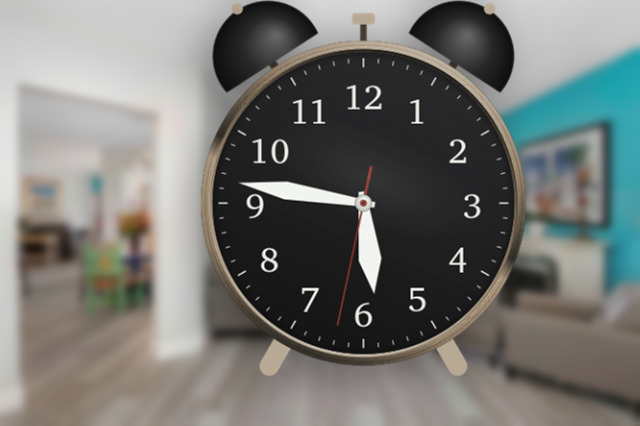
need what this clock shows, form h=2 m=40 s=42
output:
h=5 m=46 s=32
